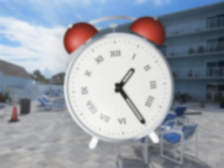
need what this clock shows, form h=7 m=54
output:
h=1 m=25
